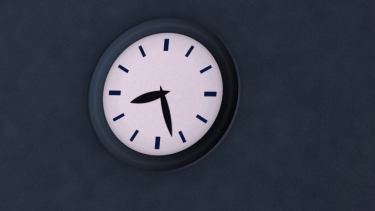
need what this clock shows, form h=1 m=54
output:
h=8 m=27
